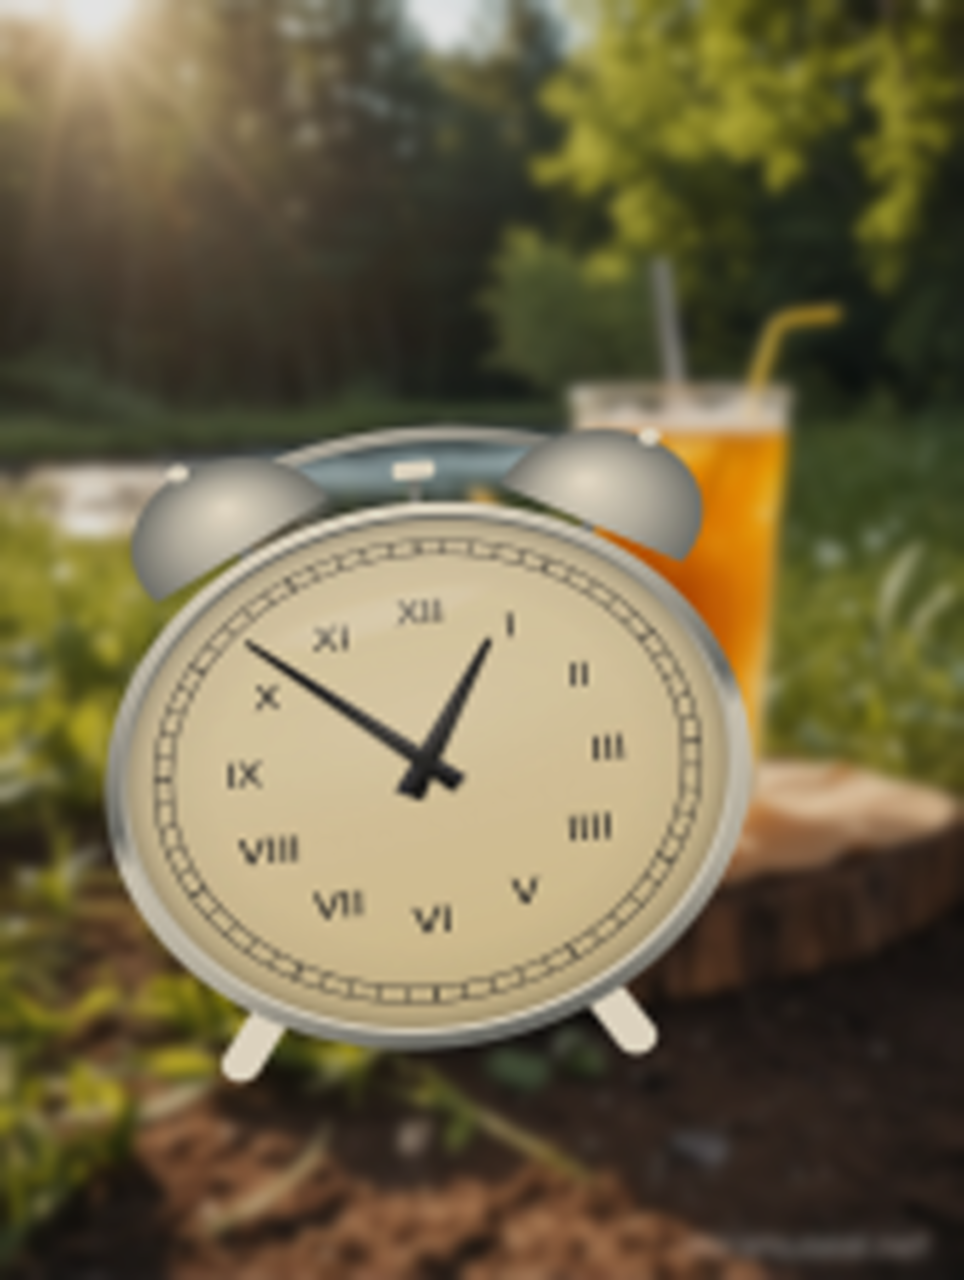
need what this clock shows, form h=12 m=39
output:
h=12 m=52
